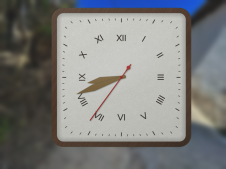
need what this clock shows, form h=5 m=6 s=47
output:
h=8 m=41 s=36
